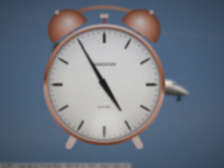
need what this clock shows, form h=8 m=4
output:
h=4 m=55
